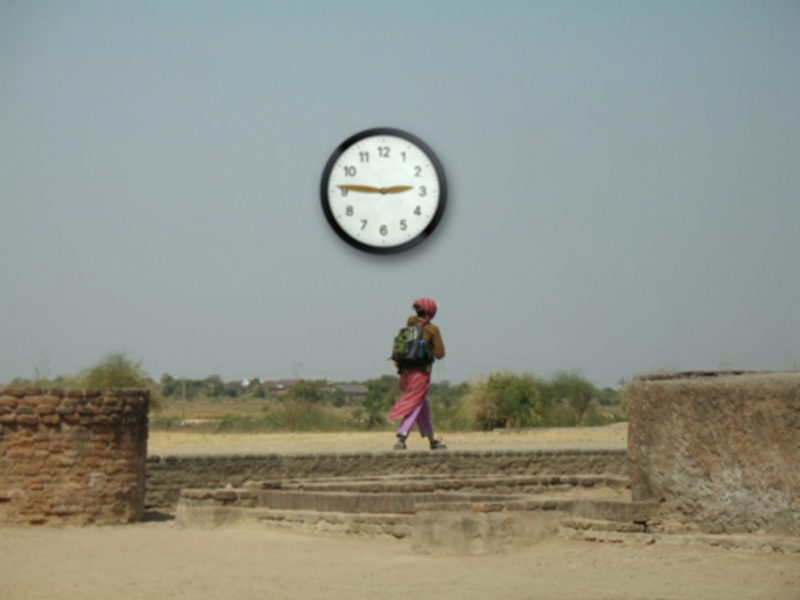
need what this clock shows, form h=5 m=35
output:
h=2 m=46
